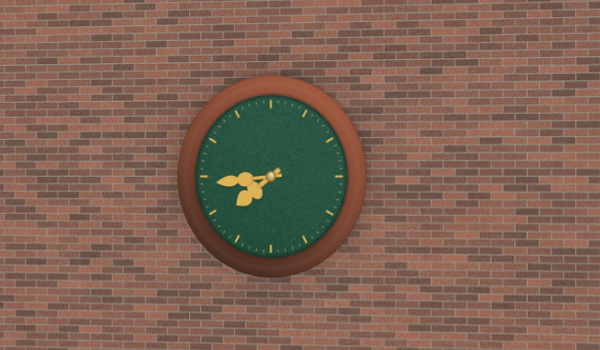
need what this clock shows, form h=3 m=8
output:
h=7 m=44
